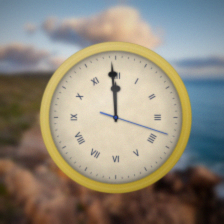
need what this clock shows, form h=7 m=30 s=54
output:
h=11 m=59 s=18
